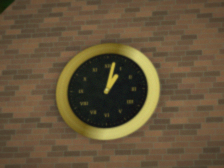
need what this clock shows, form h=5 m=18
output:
h=1 m=2
